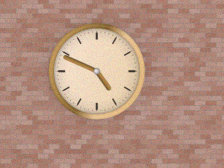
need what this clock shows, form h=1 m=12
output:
h=4 m=49
